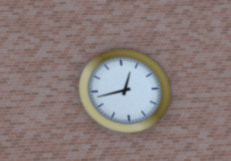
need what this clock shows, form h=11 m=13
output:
h=12 m=43
